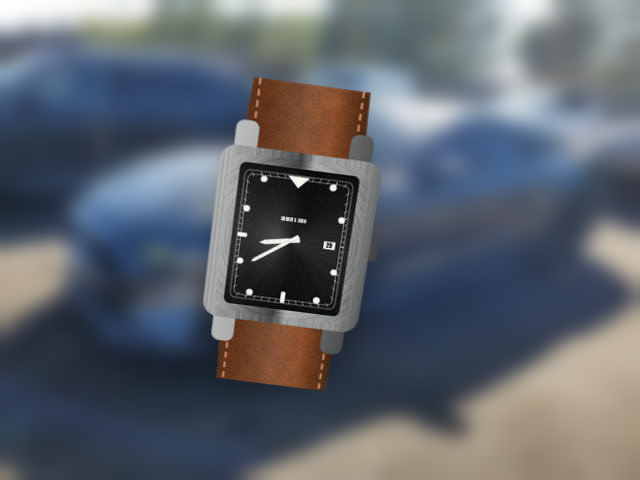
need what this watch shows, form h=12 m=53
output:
h=8 m=39
